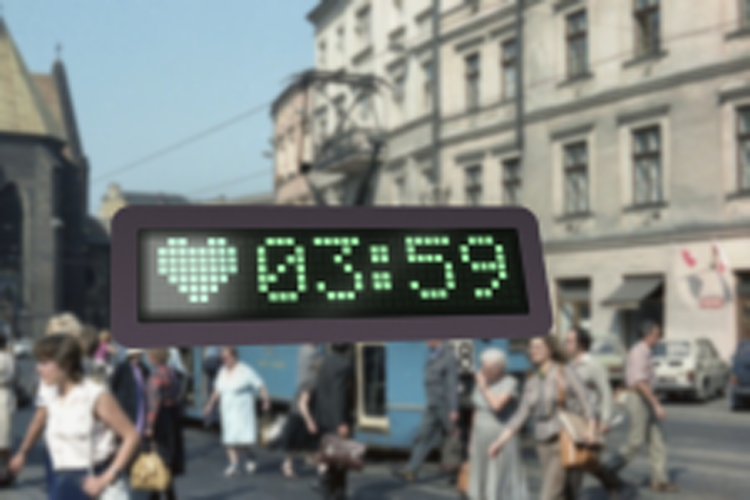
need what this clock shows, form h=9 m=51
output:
h=3 m=59
